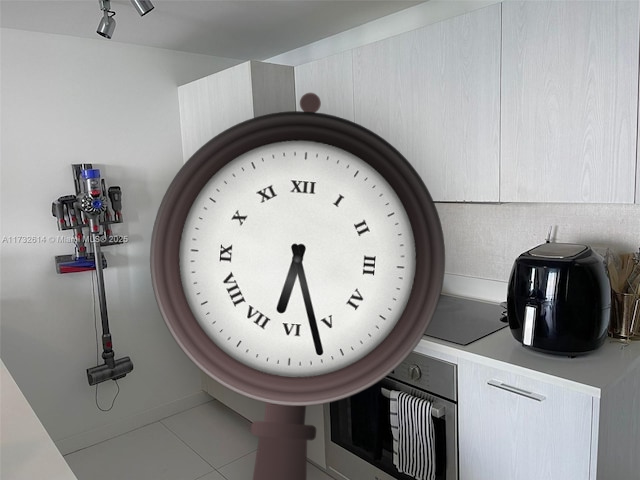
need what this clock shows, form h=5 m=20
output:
h=6 m=27
